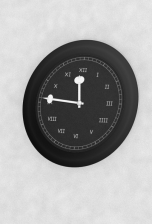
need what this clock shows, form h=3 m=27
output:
h=11 m=46
